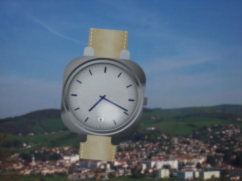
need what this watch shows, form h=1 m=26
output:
h=7 m=19
